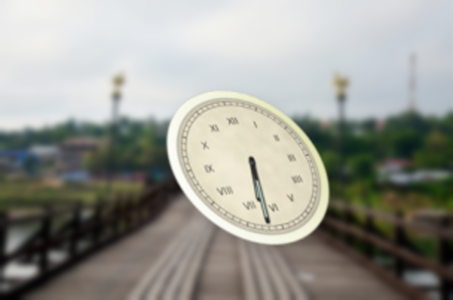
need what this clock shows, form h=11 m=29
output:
h=6 m=32
